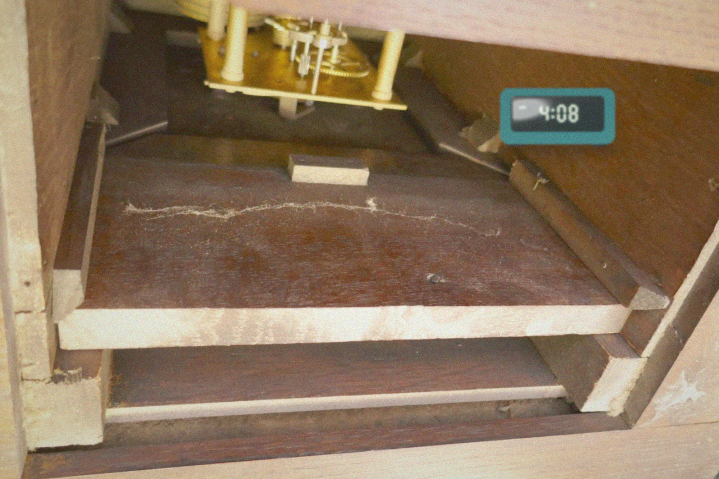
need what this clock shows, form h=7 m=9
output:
h=4 m=8
